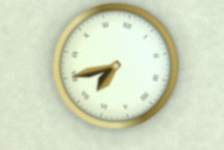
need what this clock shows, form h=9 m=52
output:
h=6 m=40
